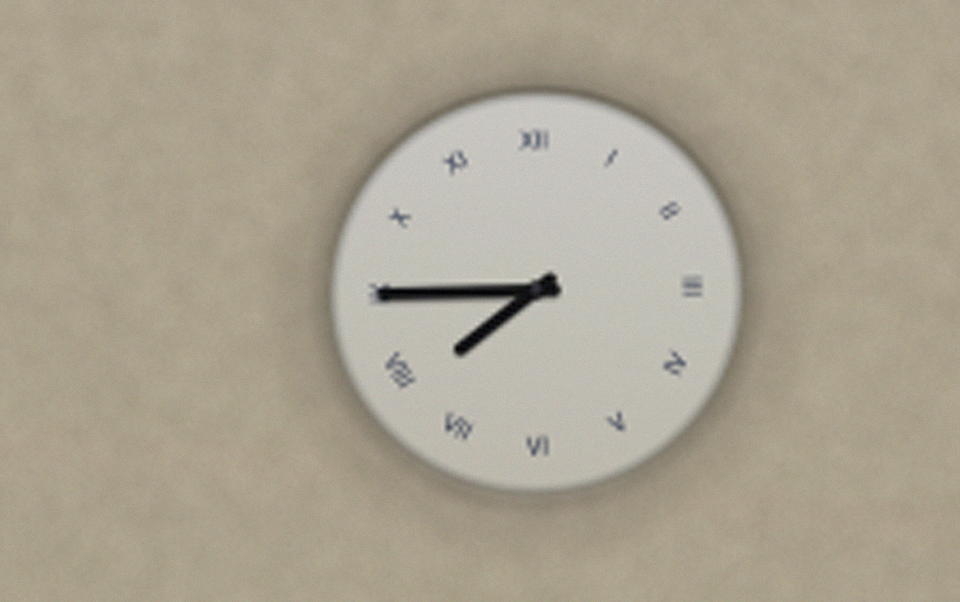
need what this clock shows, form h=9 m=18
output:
h=7 m=45
